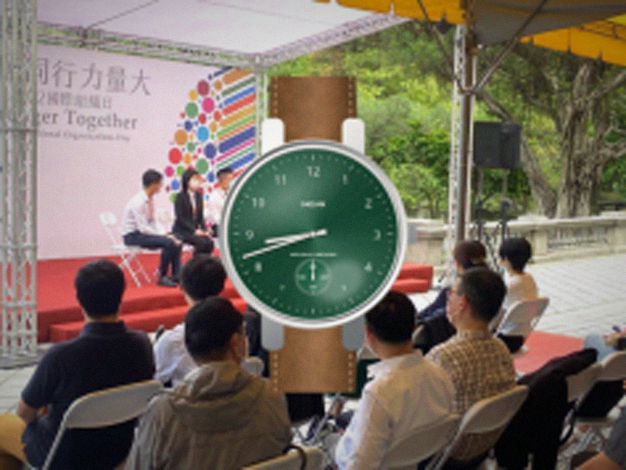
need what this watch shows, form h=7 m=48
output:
h=8 m=42
